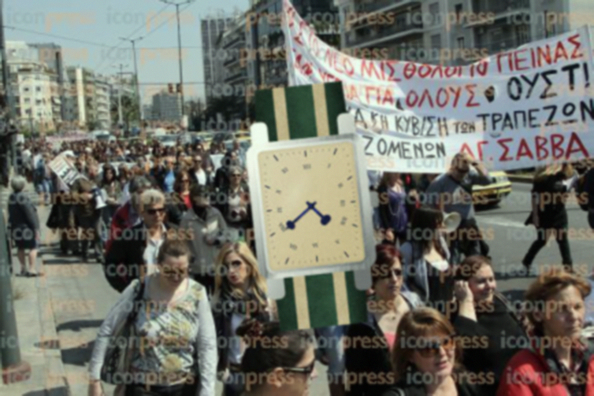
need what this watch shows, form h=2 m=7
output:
h=4 m=39
